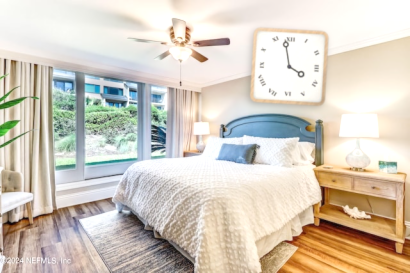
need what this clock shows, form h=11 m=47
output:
h=3 m=58
